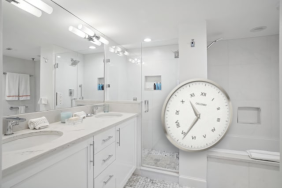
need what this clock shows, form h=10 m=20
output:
h=10 m=34
